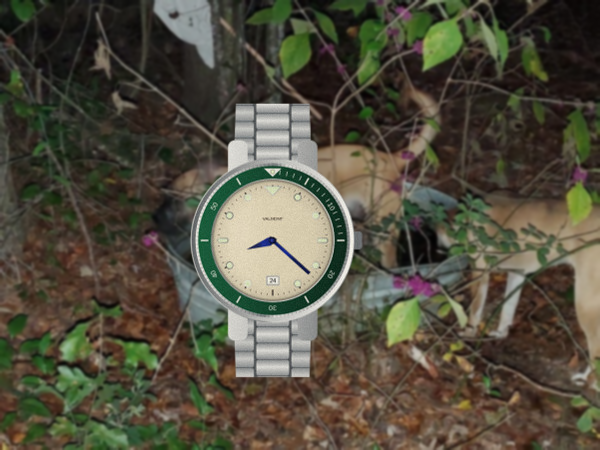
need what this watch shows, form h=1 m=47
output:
h=8 m=22
